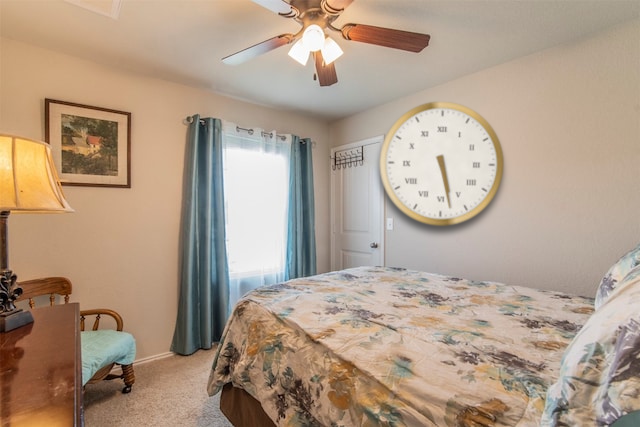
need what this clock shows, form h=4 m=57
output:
h=5 m=28
